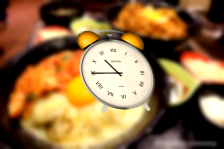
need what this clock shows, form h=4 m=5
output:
h=10 m=45
